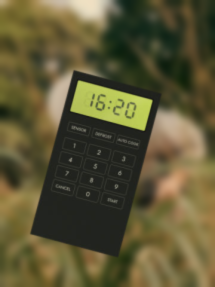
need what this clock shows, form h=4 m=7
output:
h=16 m=20
